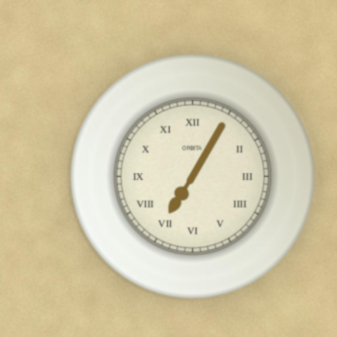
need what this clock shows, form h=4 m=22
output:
h=7 m=5
